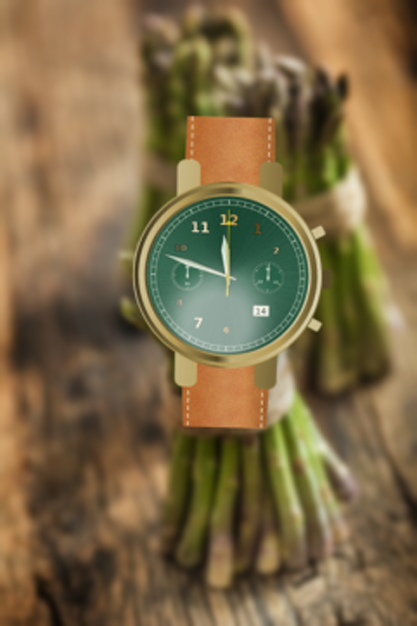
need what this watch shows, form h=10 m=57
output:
h=11 m=48
